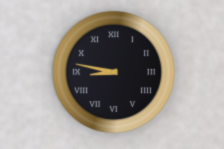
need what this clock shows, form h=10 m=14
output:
h=8 m=47
